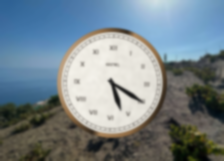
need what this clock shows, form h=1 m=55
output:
h=5 m=20
